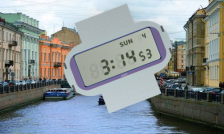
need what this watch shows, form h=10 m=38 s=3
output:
h=3 m=14 s=53
